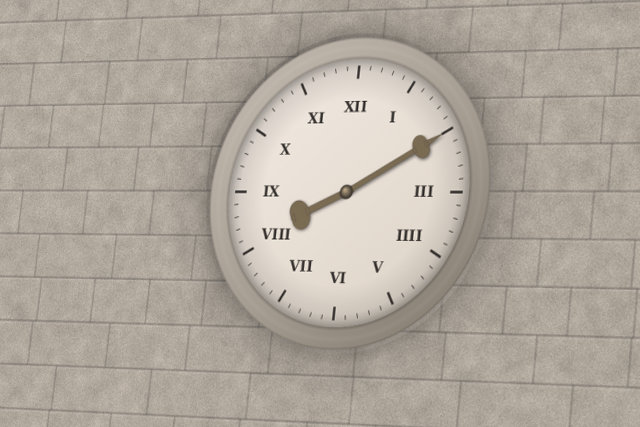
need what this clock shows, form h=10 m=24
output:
h=8 m=10
